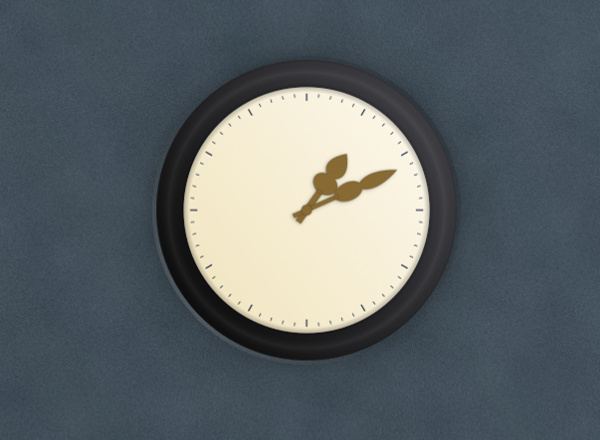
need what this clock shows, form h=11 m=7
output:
h=1 m=11
